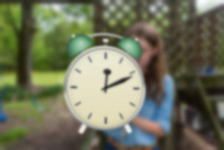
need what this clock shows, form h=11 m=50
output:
h=12 m=11
